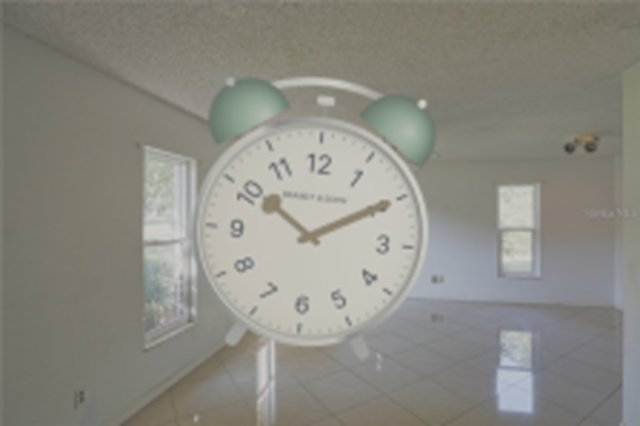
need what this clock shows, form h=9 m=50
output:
h=10 m=10
